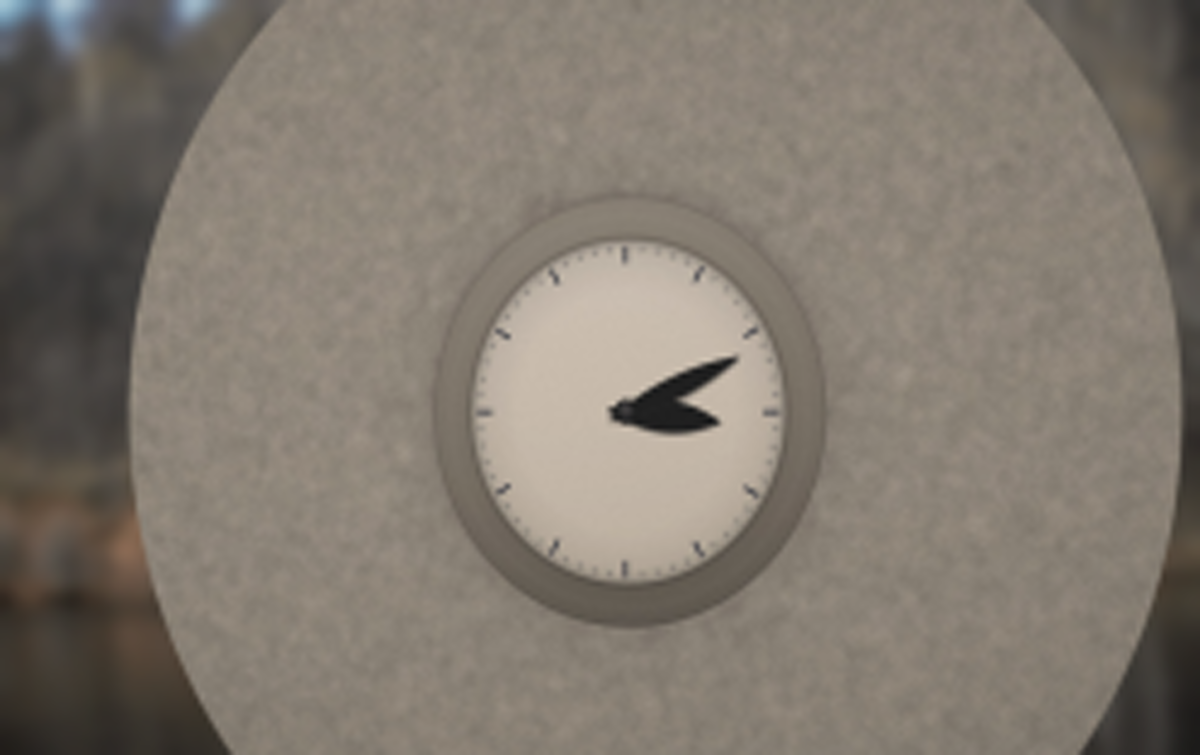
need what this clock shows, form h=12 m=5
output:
h=3 m=11
